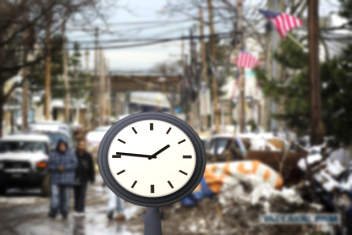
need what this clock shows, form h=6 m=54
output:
h=1 m=46
